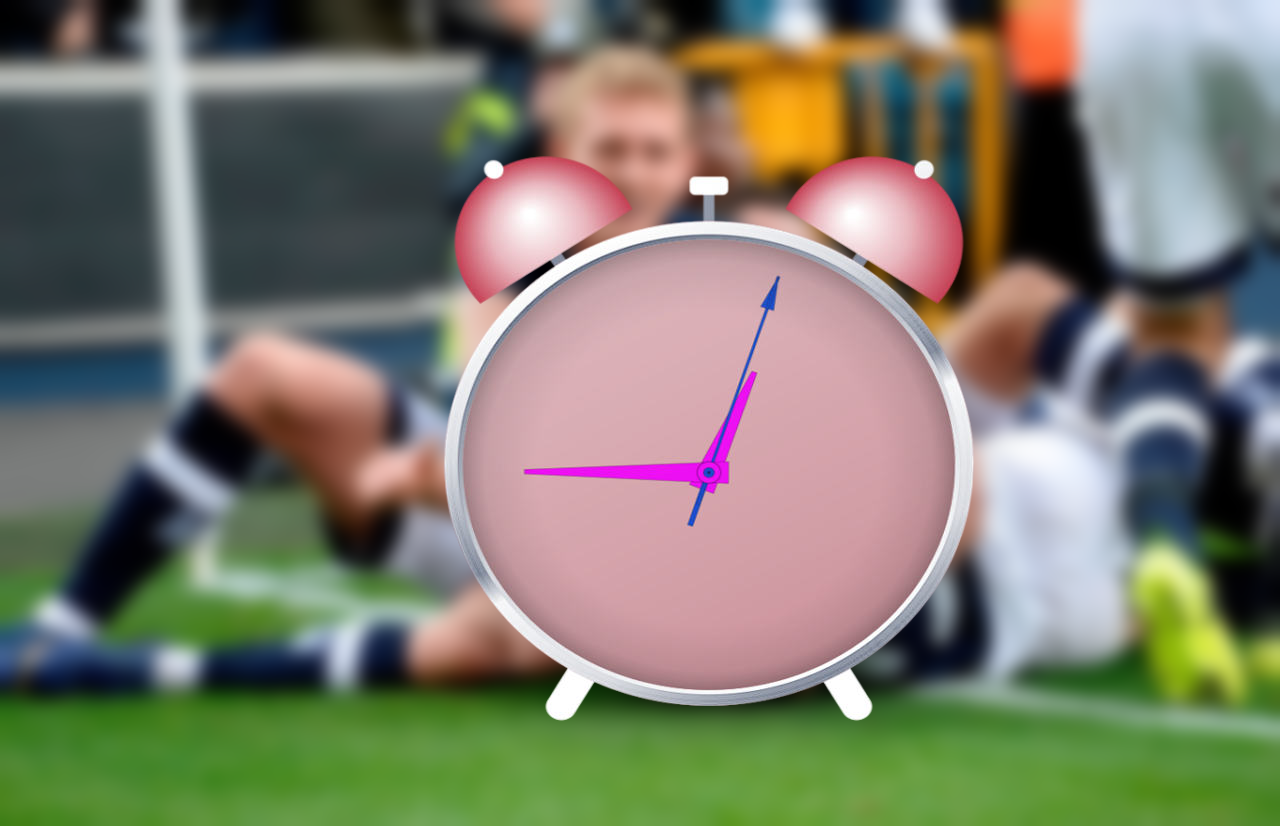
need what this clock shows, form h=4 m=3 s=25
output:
h=12 m=45 s=3
